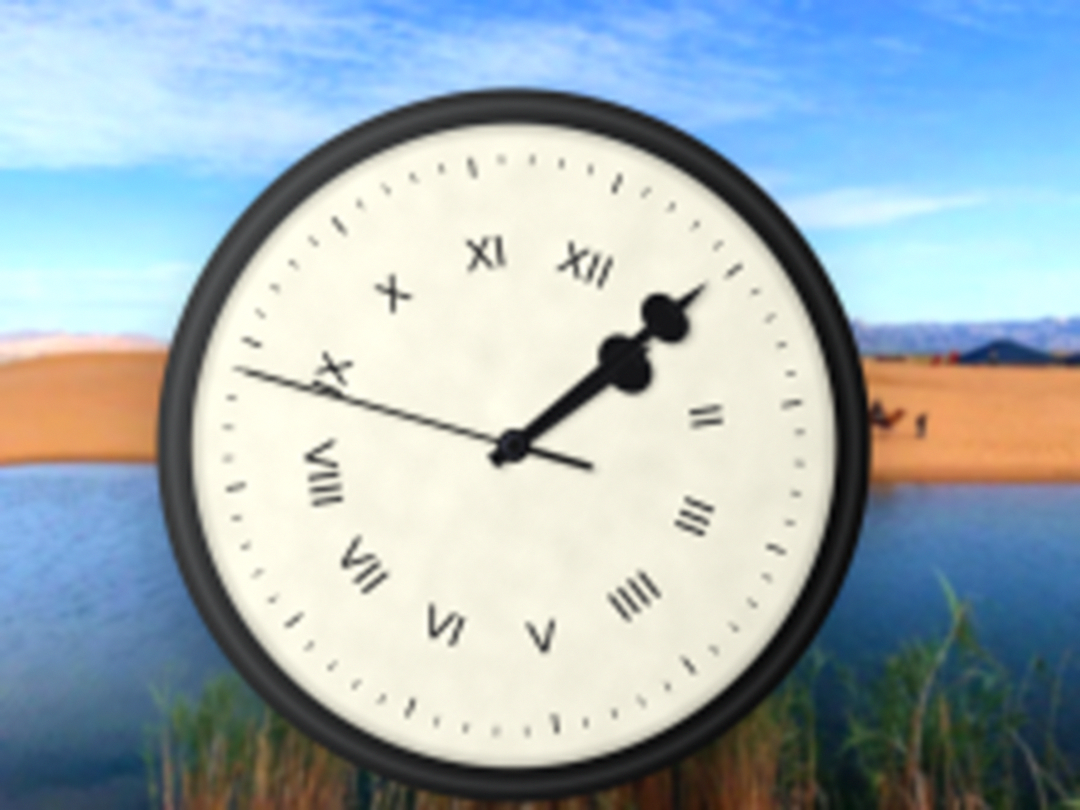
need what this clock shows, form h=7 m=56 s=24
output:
h=1 m=4 s=44
